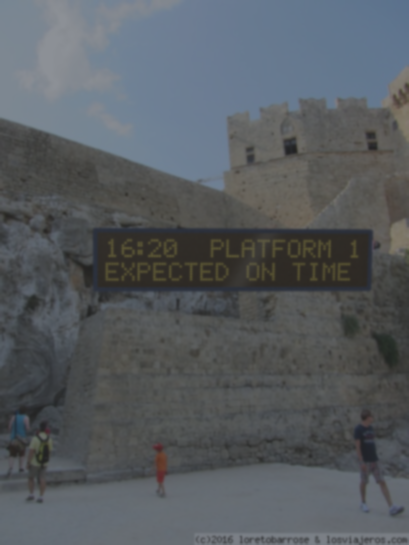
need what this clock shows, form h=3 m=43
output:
h=16 m=20
